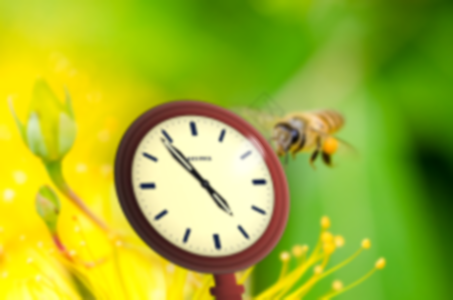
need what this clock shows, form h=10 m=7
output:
h=4 m=54
